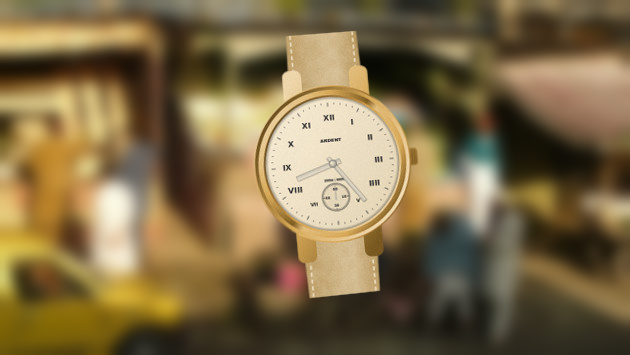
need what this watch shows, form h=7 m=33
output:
h=8 m=24
